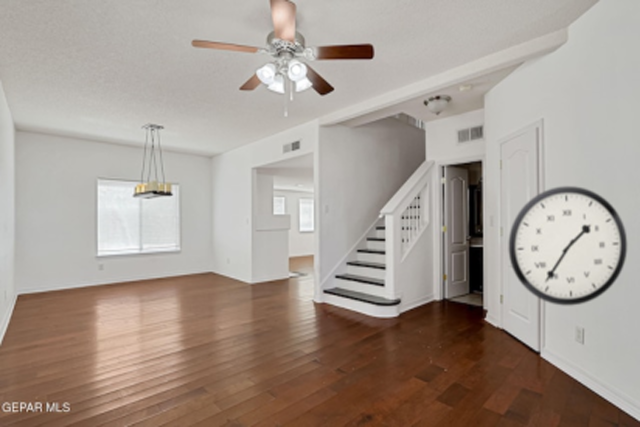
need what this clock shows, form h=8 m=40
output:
h=1 m=36
